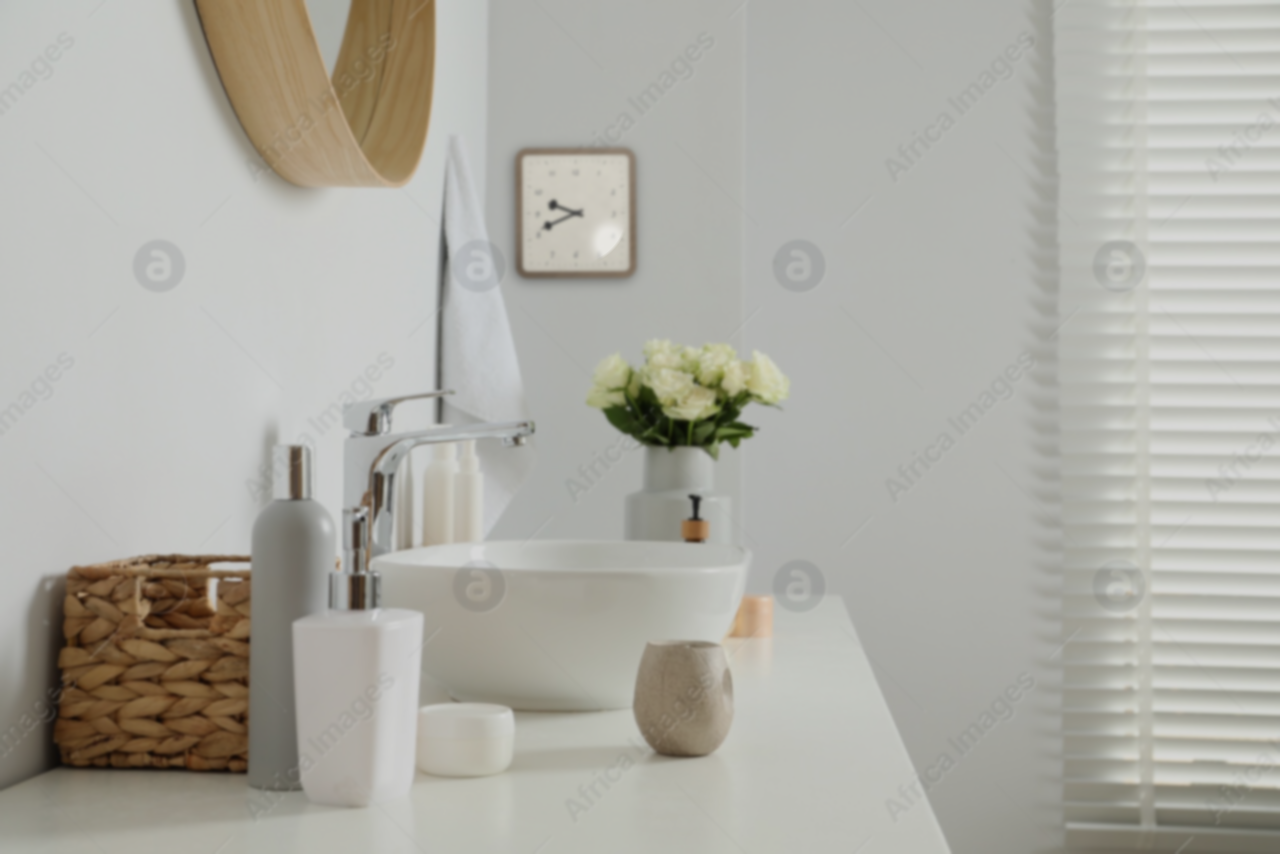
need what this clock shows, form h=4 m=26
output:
h=9 m=41
